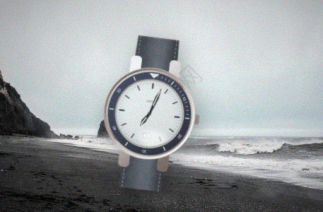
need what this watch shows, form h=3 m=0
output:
h=7 m=3
